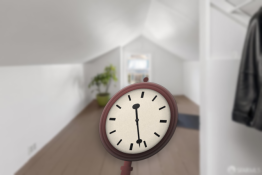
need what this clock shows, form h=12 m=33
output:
h=11 m=27
